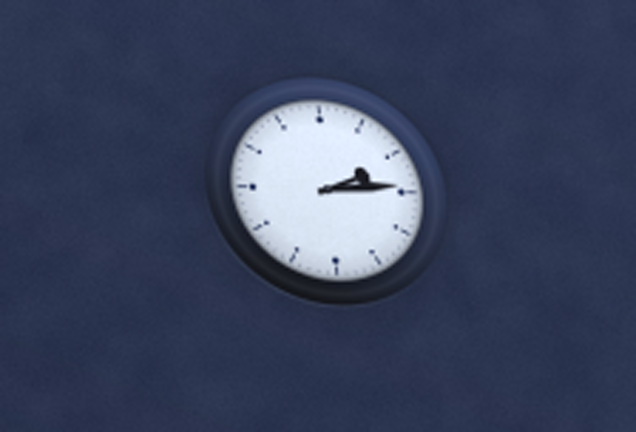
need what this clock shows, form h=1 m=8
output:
h=2 m=14
